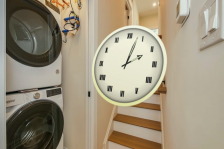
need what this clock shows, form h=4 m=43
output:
h=2 m=3
